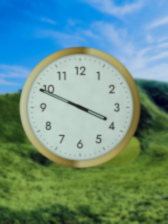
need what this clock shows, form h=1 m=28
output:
h=3 m=49
